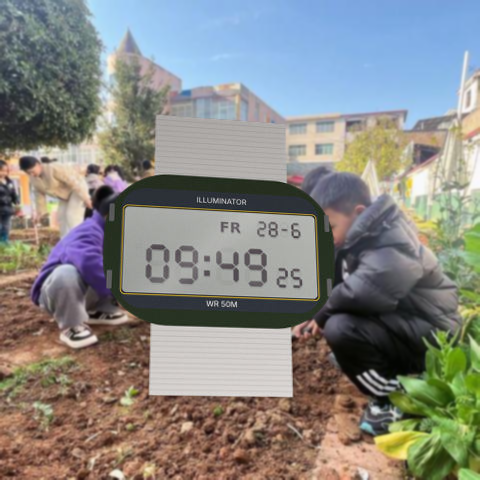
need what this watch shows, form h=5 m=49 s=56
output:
h=9 m=49 s=25
